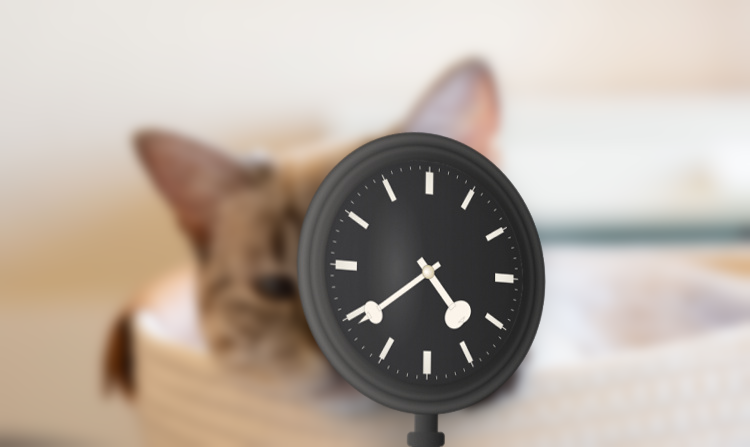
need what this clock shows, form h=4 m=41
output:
h=4 m=39
